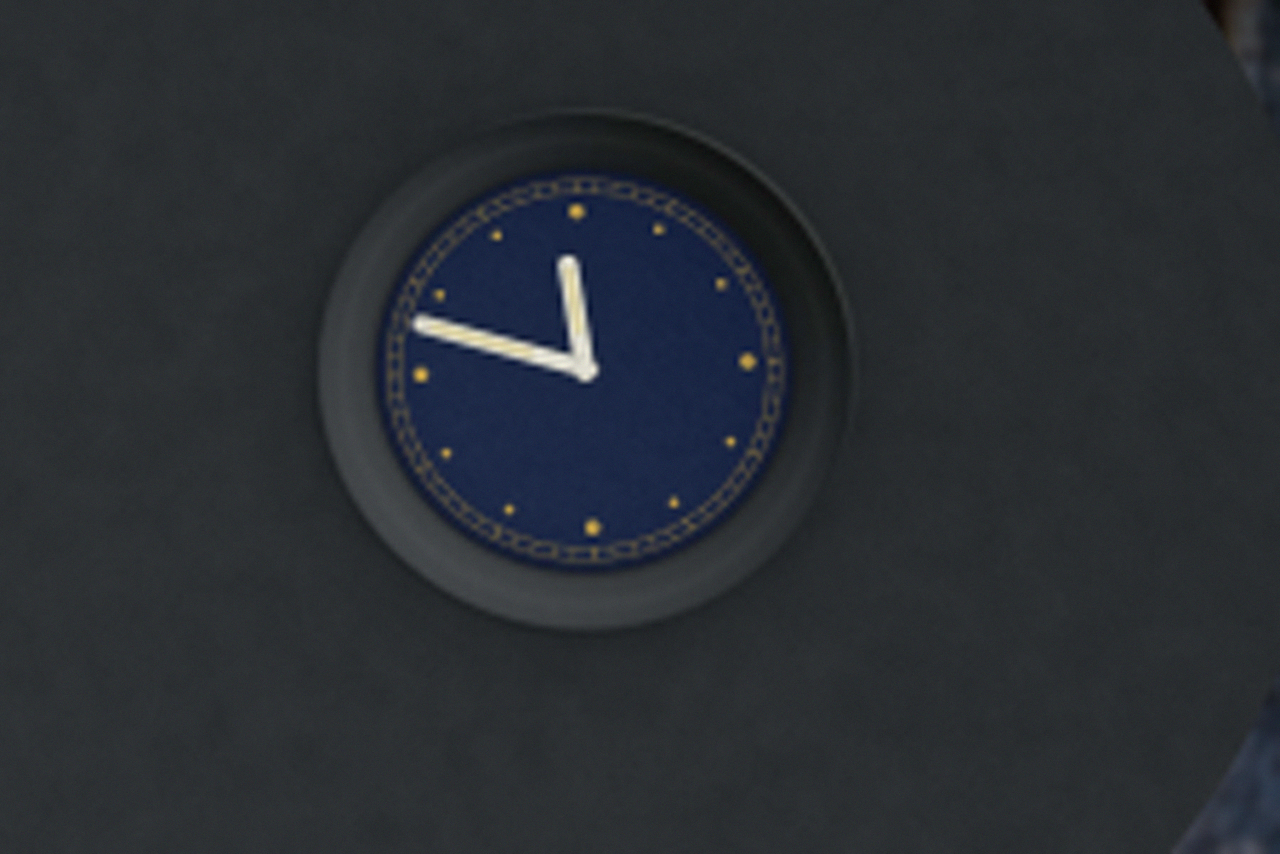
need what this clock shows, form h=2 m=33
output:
h=11 m=48
